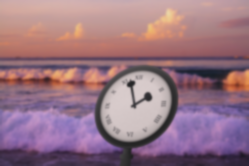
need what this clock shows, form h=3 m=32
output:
h=1 m=57
